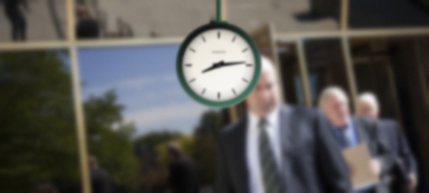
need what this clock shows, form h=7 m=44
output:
h=8 m=14
